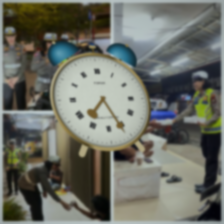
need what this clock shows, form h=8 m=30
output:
h=7 m=26
